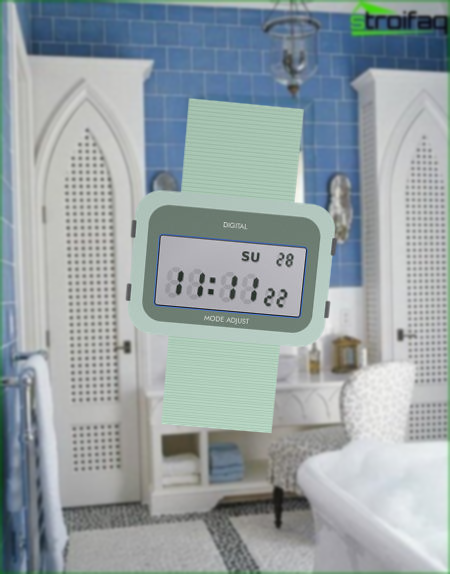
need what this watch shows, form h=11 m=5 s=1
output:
h=11 m=11 s=22
